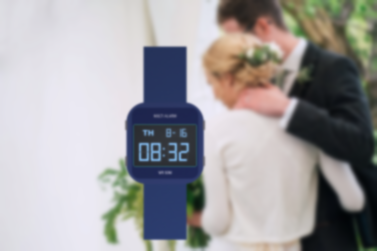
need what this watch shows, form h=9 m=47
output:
h=8 m=32
